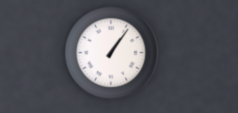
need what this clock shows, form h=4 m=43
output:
h=1 m=6
